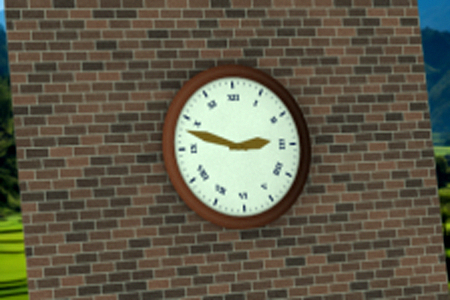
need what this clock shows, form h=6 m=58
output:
h=2 m=48
